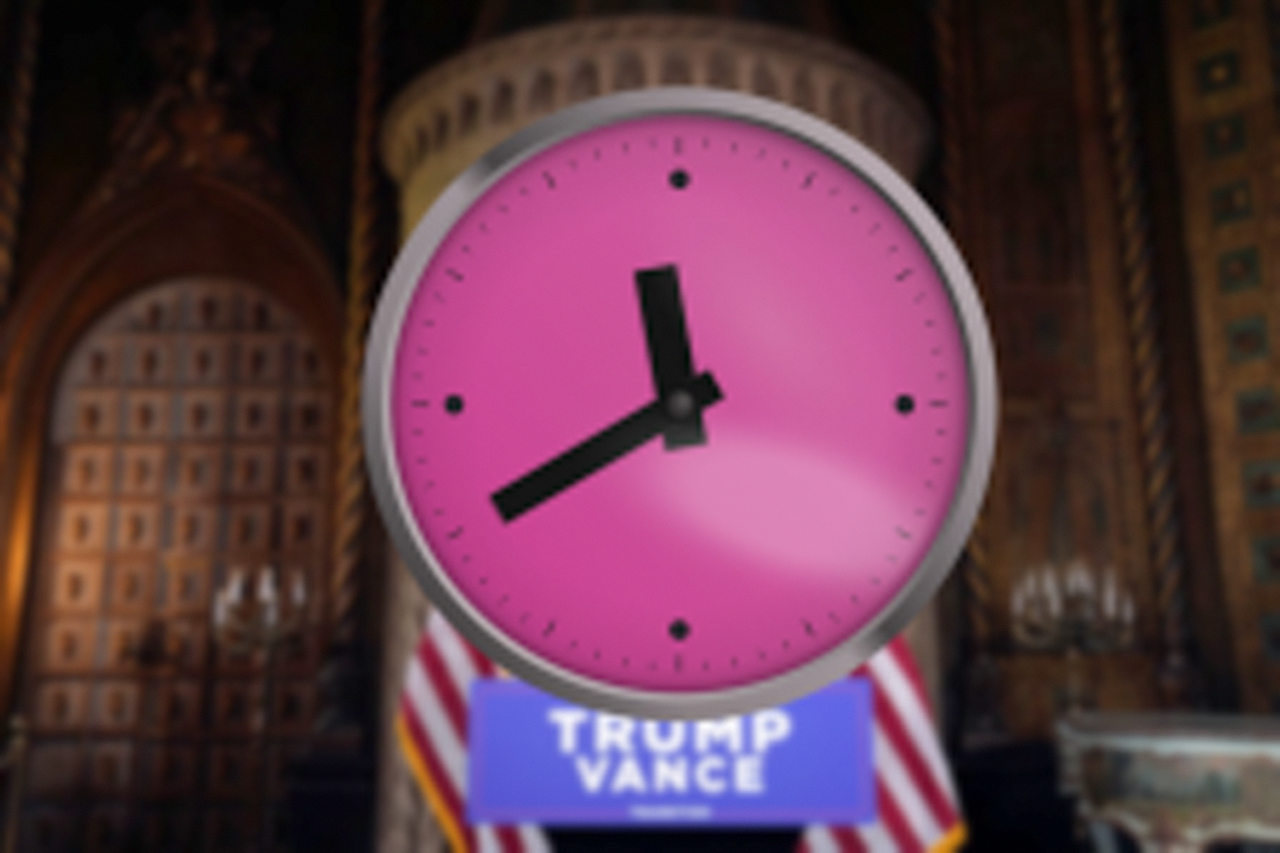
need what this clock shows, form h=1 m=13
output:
h=11 m=40
